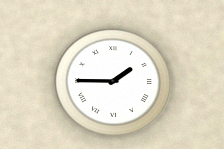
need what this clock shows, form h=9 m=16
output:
h=1 m=45
